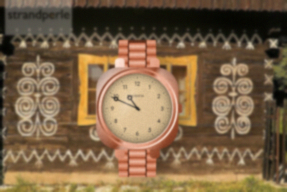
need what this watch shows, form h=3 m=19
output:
h=10 m=49
